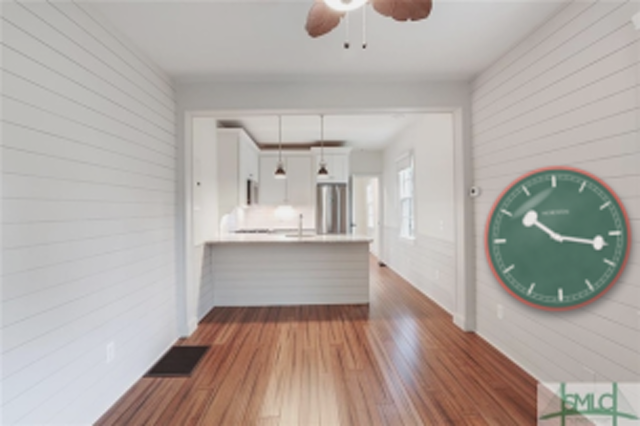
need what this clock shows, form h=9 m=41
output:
h=10 m=17
